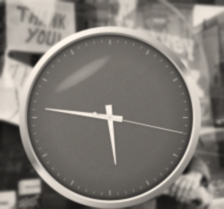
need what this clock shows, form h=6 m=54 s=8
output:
h=5 m=46 s=17
